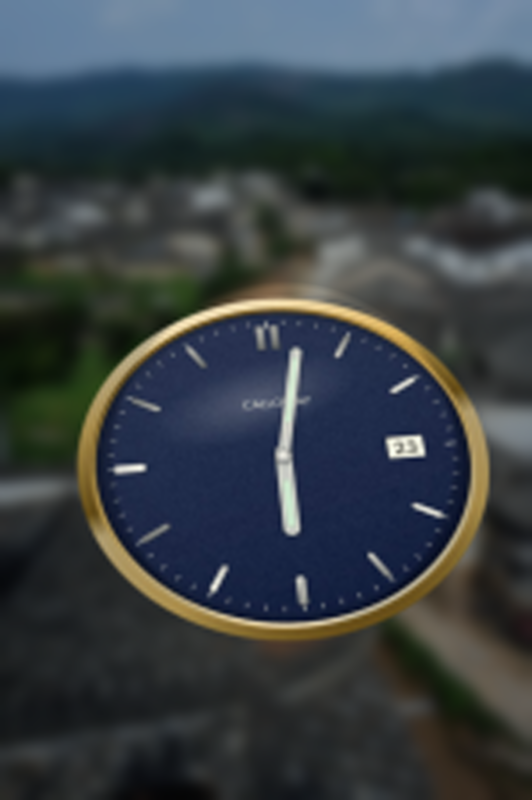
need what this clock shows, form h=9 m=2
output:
h=6 m=2
